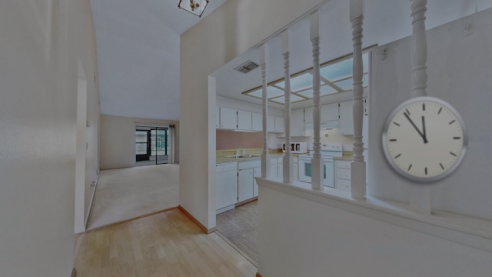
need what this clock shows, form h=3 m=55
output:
h=11 m=54
